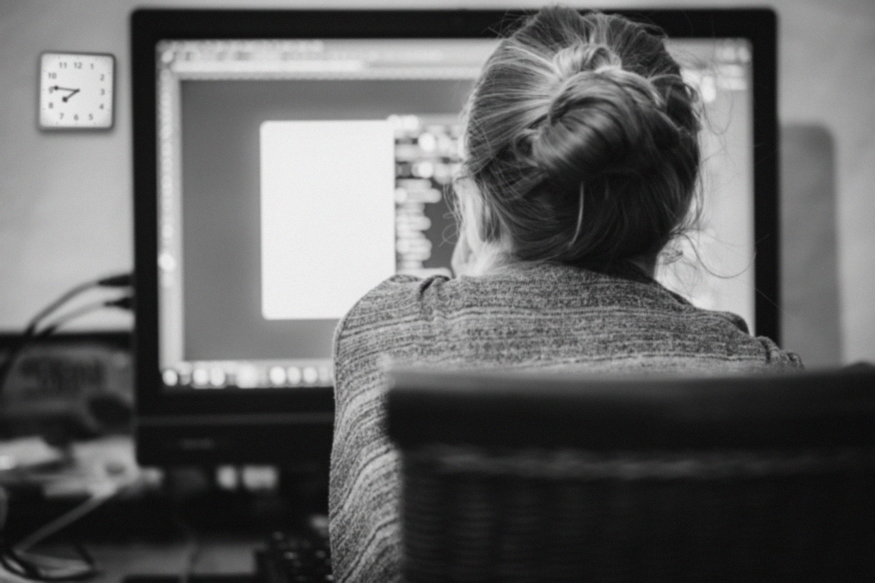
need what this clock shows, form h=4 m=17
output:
h=7 m=46
